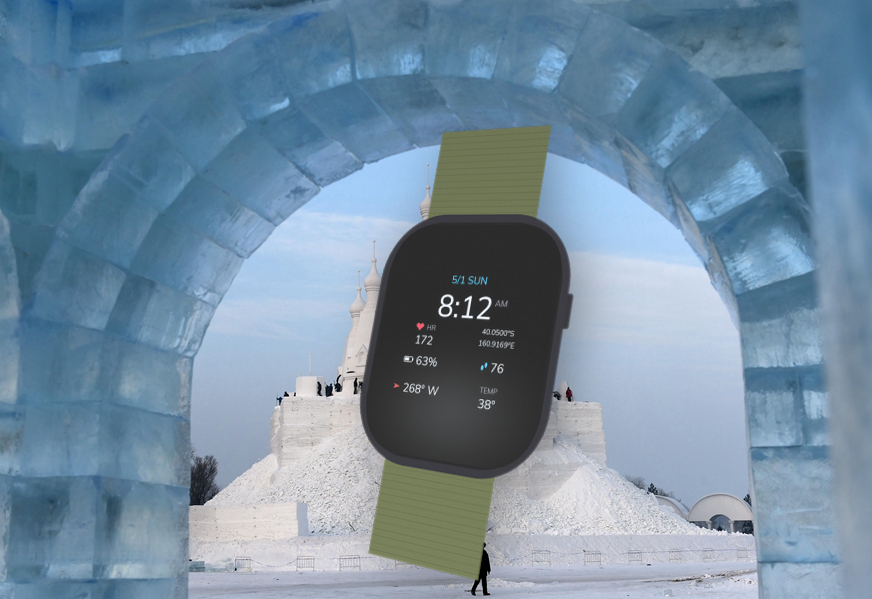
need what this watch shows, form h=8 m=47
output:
h=8 m=12
